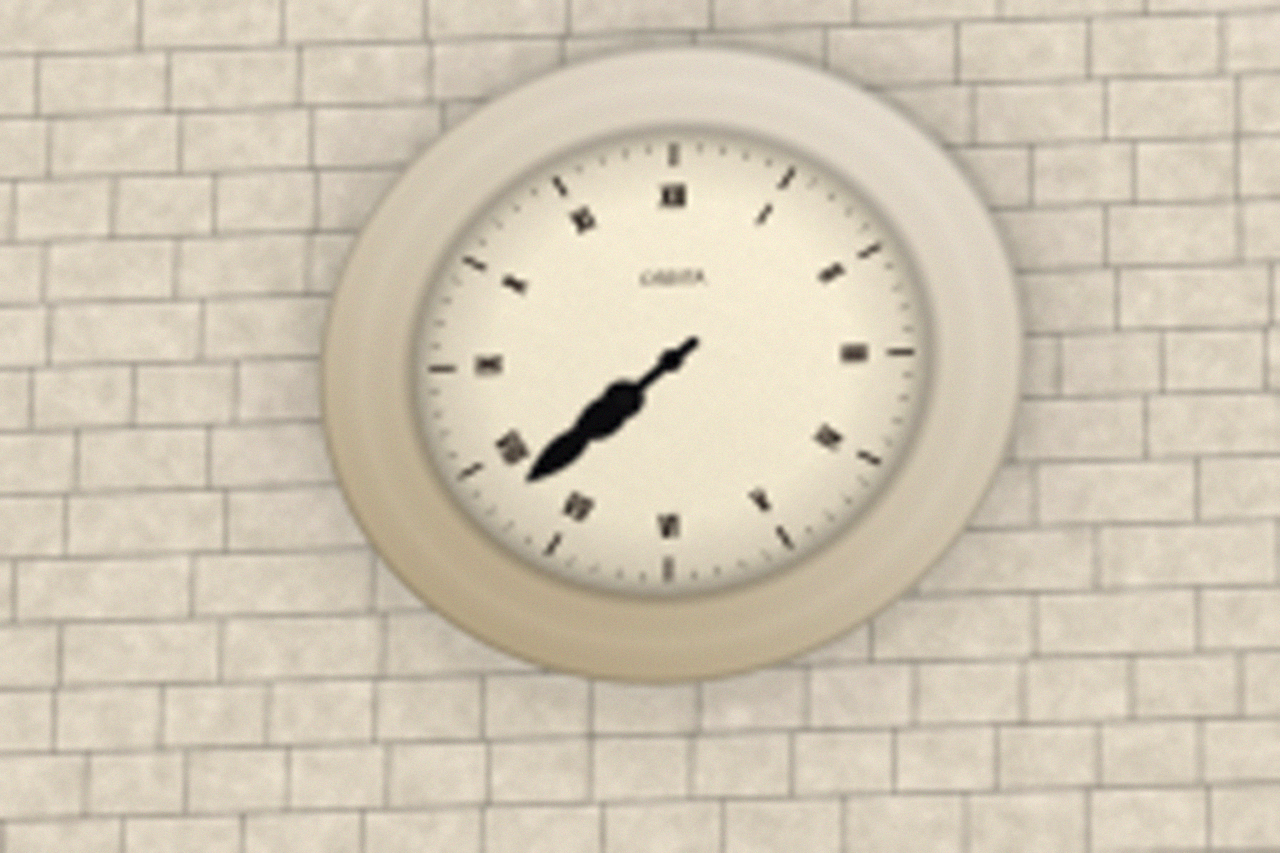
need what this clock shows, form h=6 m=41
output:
h=7 m=38
